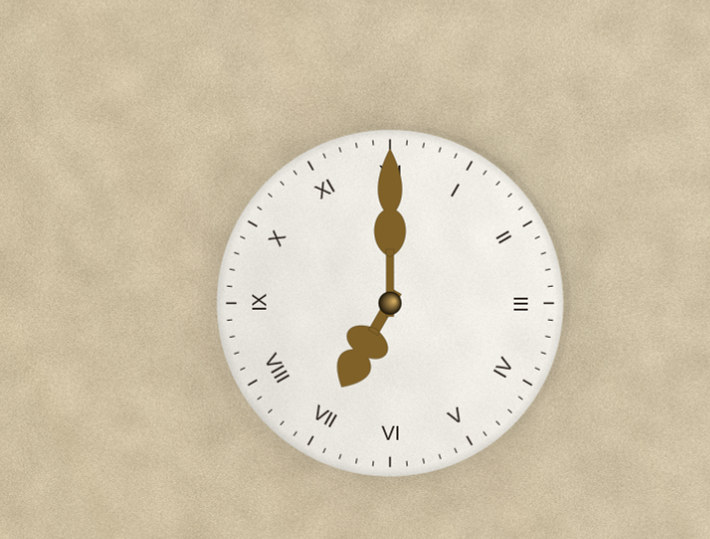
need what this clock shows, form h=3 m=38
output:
h=7 m=0
